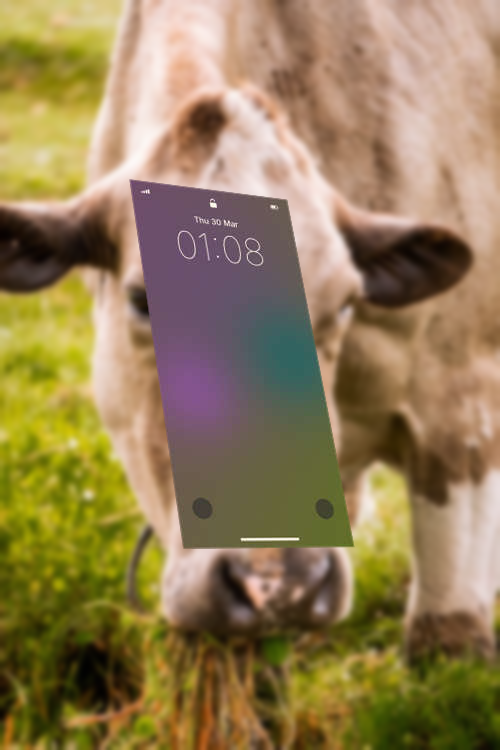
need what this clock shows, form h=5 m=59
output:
h=1 m=8
